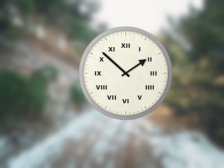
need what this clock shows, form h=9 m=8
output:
h=1 m=52
